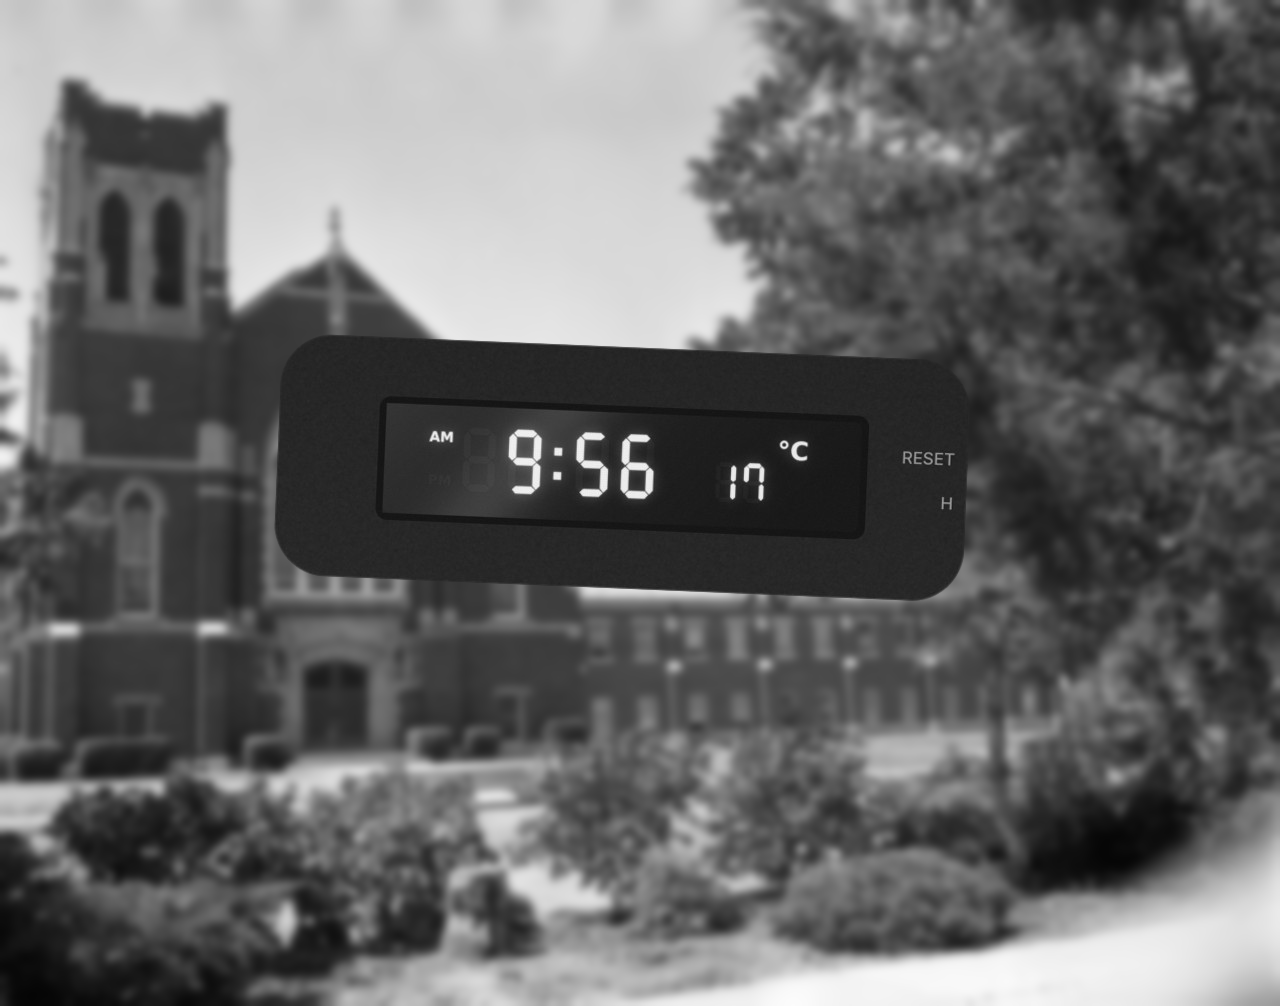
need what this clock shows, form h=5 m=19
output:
h=9 m=56
